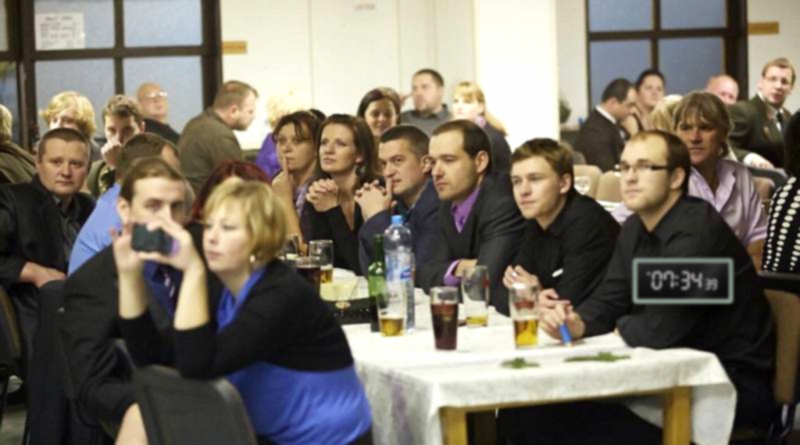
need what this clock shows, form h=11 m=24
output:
h=7 m=34
